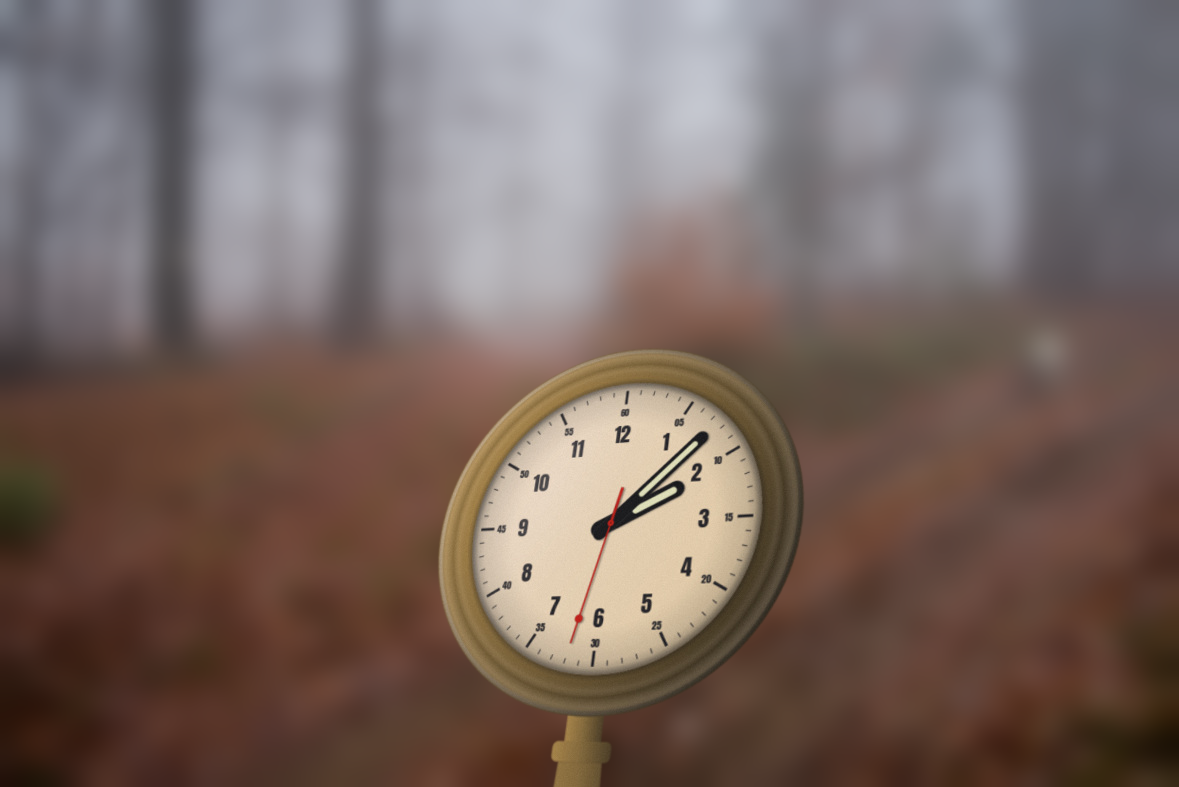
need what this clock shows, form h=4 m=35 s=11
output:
h=2 m=7 s=32
